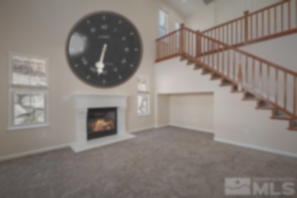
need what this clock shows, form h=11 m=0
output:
h=6 m=32
